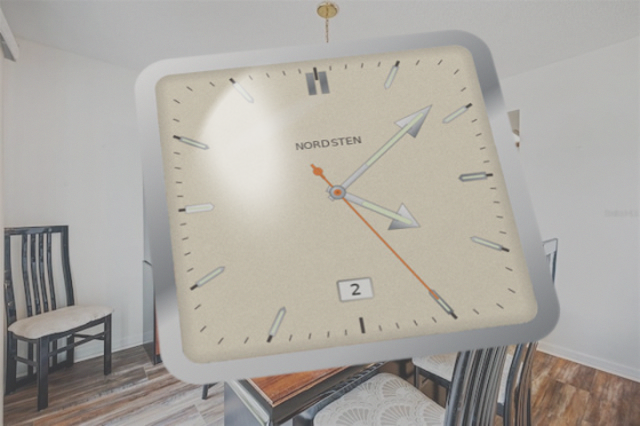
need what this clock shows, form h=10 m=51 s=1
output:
h=4 m=8 s=25
